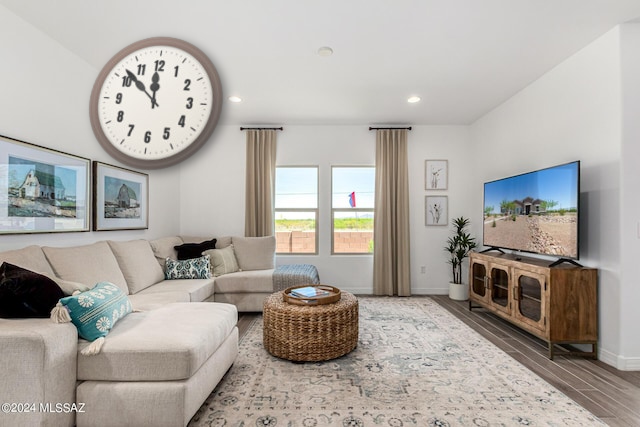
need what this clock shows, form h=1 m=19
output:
h=11 m=52
